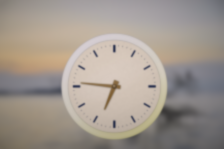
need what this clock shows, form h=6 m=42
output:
h=6 m=46
